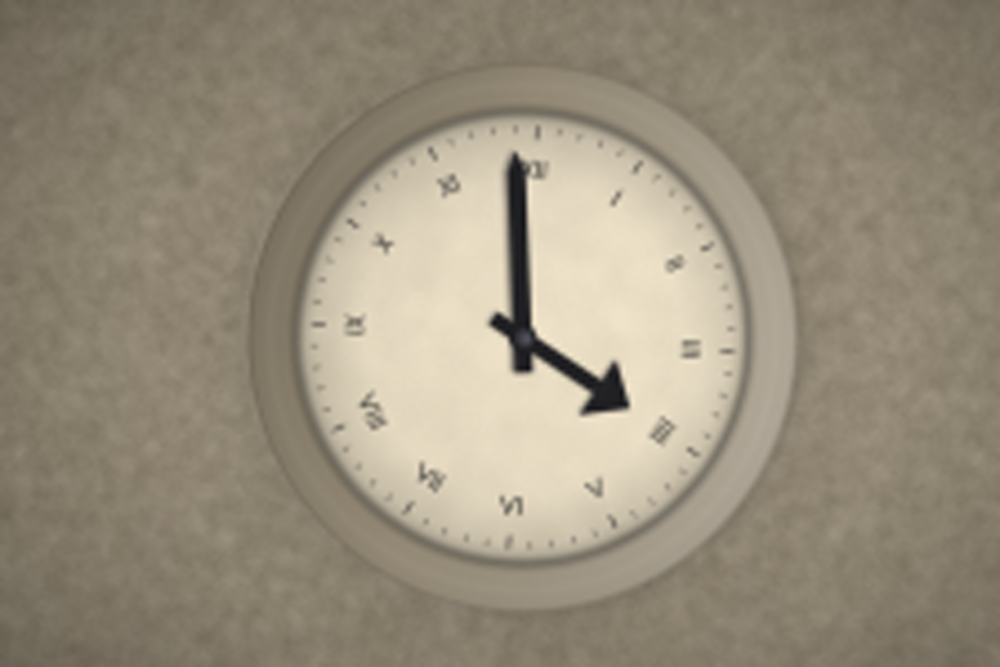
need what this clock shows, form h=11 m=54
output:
h=3 m=59
